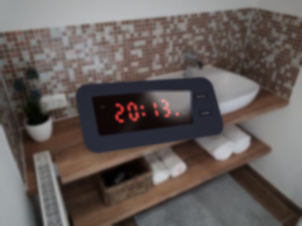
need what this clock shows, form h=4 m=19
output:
h=20 m=13
